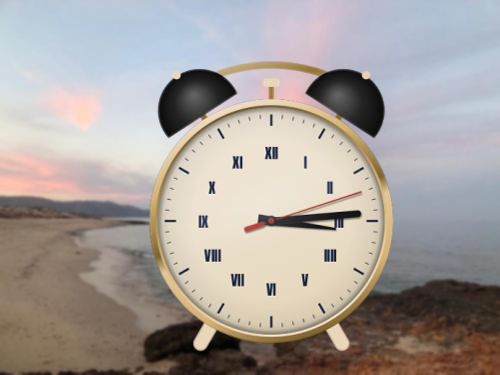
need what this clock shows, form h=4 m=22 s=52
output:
h=3 m=14 s=12
